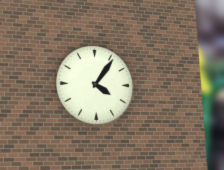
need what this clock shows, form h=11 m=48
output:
h=4 m=6
